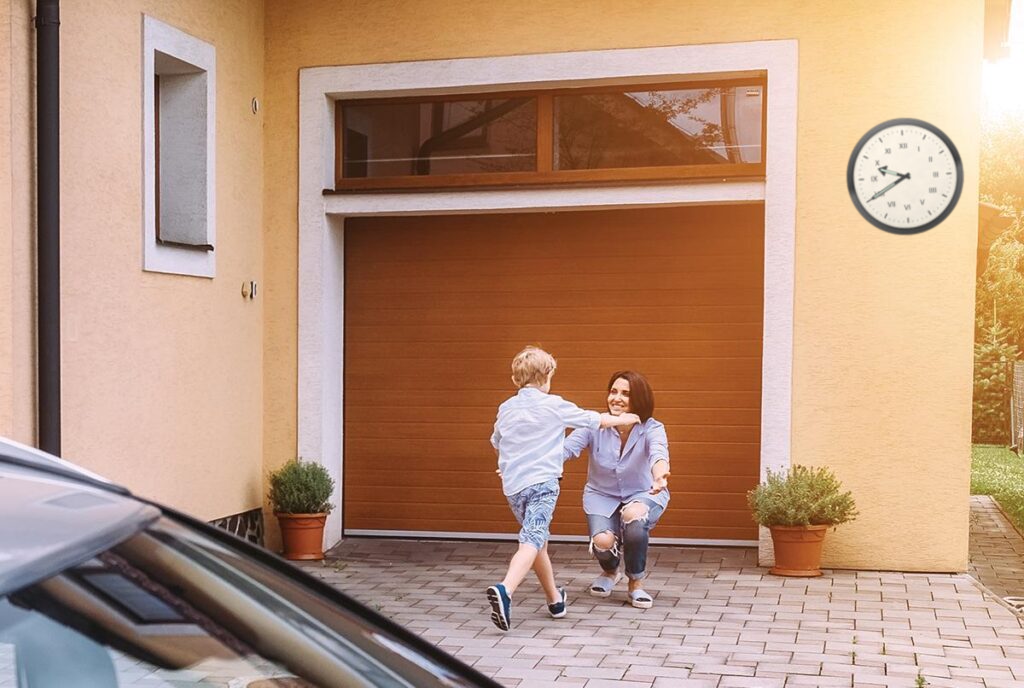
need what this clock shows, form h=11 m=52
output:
h=9 m=40
